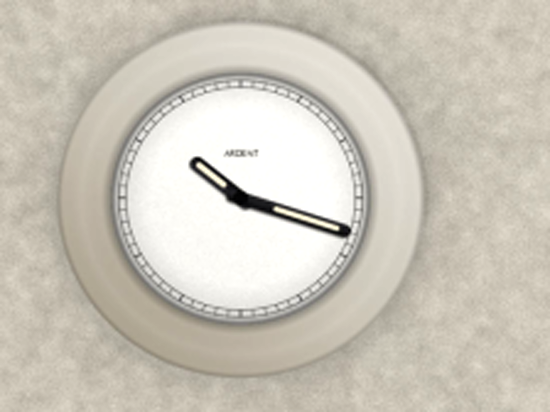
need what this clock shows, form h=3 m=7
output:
h=10 m=18
